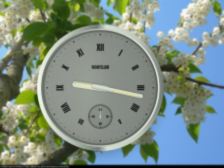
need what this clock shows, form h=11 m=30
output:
h=9 m=17
